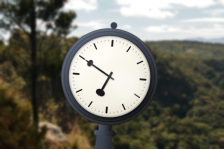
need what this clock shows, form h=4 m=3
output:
h=6 m=50
